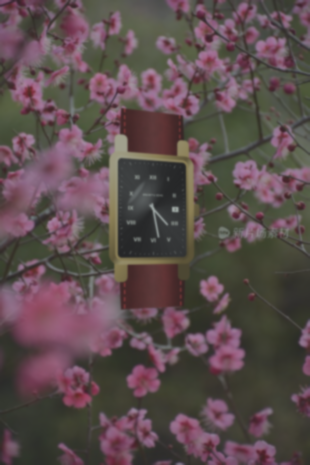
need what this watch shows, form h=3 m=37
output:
h=4 m=28
